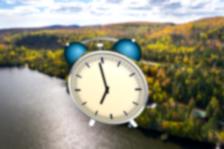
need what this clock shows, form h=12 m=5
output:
h=6 m=59
